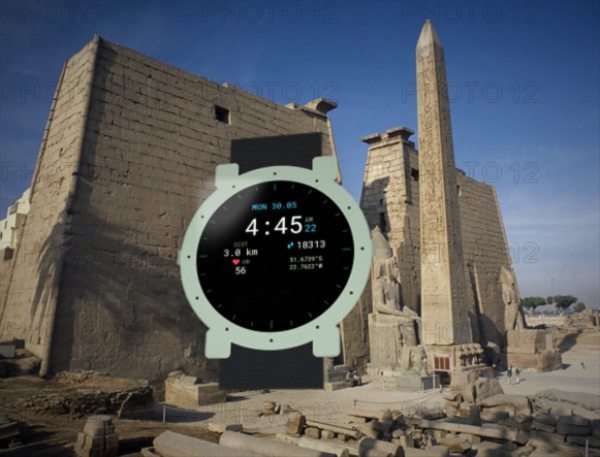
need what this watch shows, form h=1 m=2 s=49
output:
h=4 m=45 s=22
